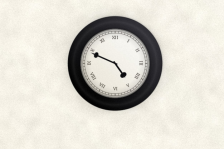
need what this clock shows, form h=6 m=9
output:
h=4 m=49
